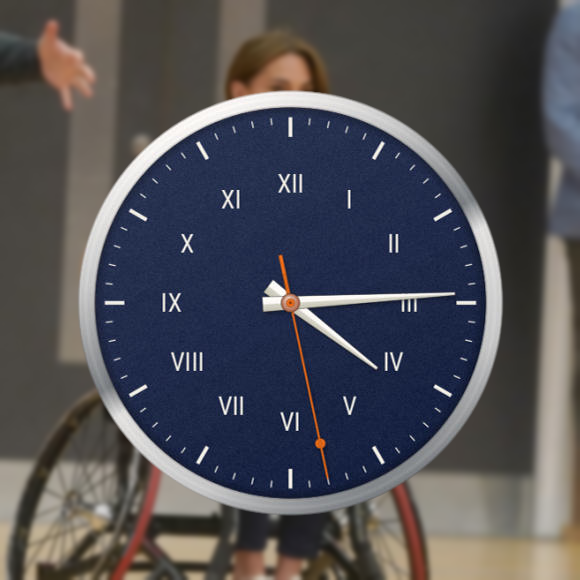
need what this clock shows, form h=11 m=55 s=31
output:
h=4 m=14 s=28
